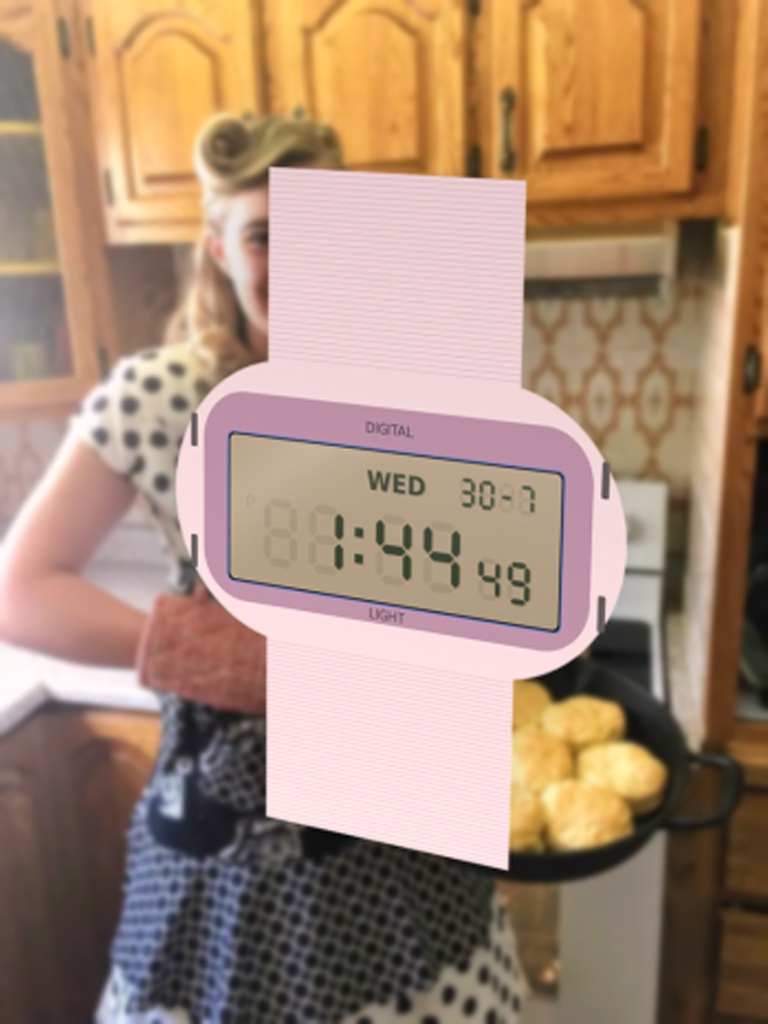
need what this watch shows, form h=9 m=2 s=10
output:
h=1 m=44 s=49
